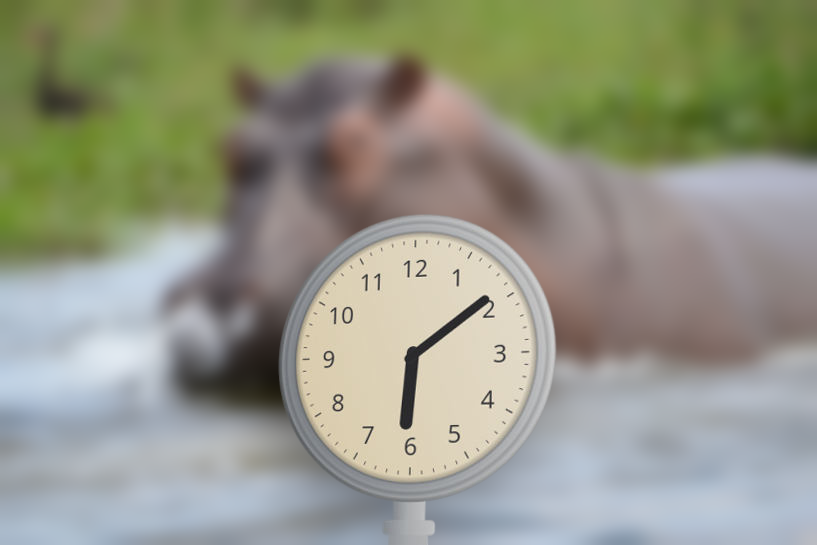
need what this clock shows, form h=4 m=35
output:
h=6 m=9
